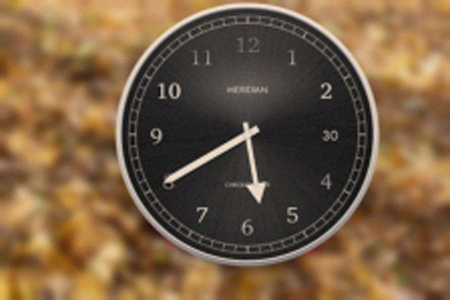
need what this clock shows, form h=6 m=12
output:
h=5 m=40
